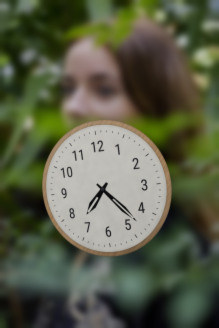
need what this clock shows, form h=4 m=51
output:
h=7 m=23
